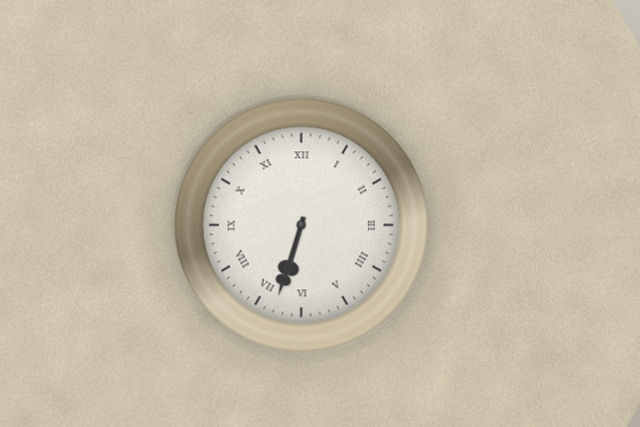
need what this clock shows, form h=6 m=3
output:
h=6 m=33
